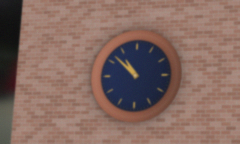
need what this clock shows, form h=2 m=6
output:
h=10 m=52
